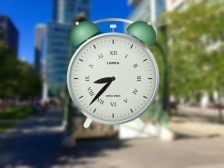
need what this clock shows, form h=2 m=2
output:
h=8 m=37
